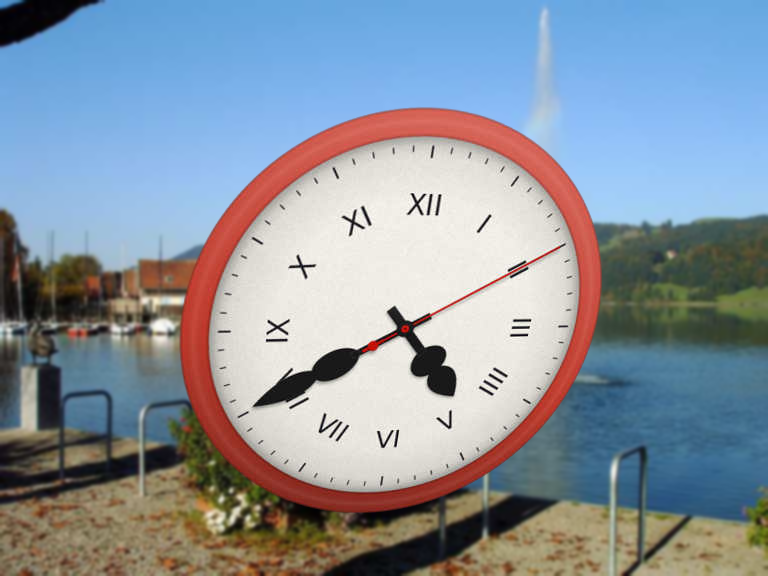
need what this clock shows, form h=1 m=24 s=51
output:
h=4 m=40 s=10
